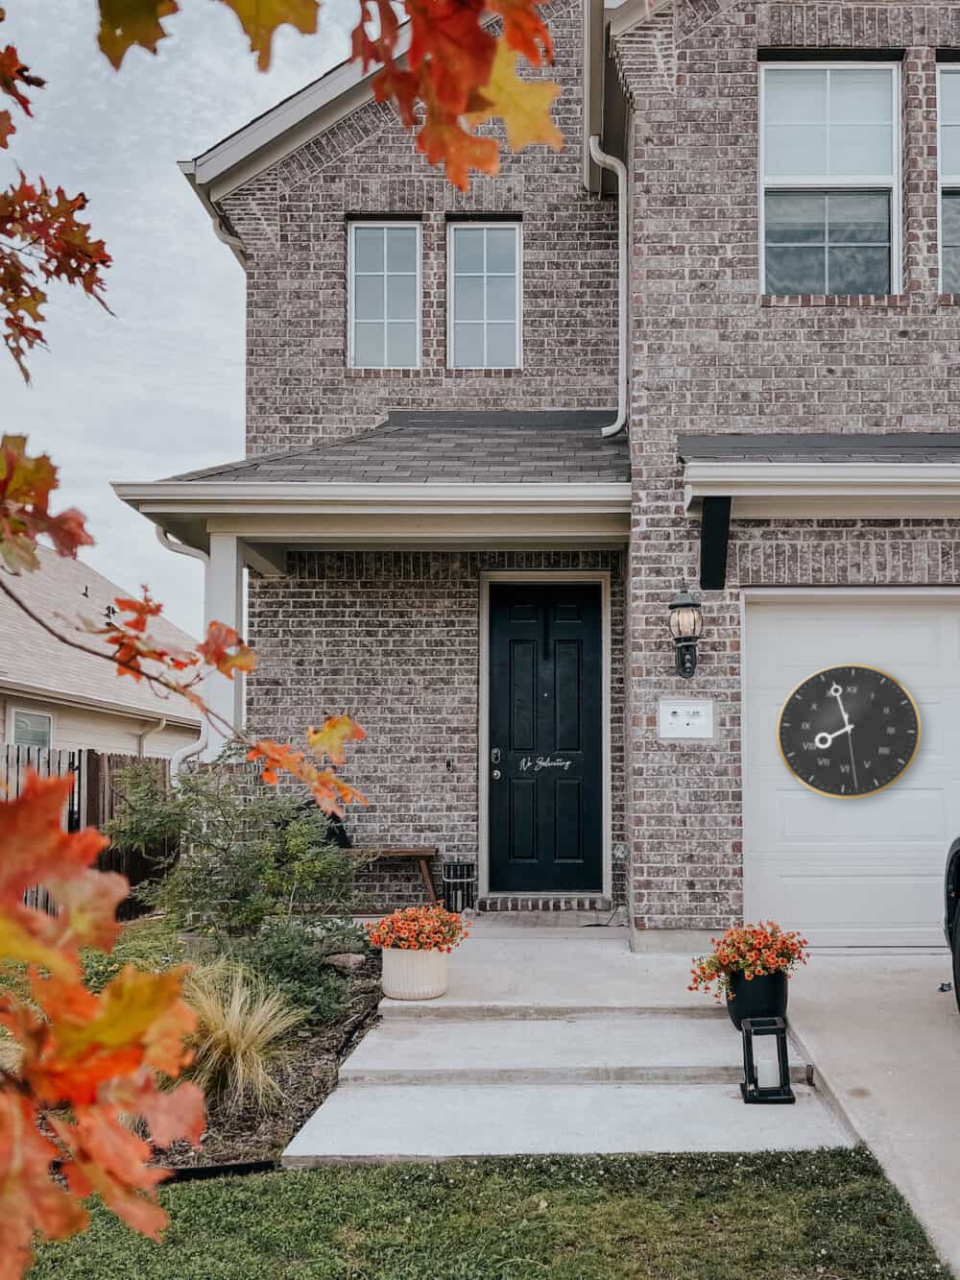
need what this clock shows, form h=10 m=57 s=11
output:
h=7 m=56 s=28
